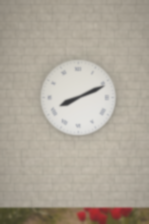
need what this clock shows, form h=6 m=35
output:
h=8 m=11
